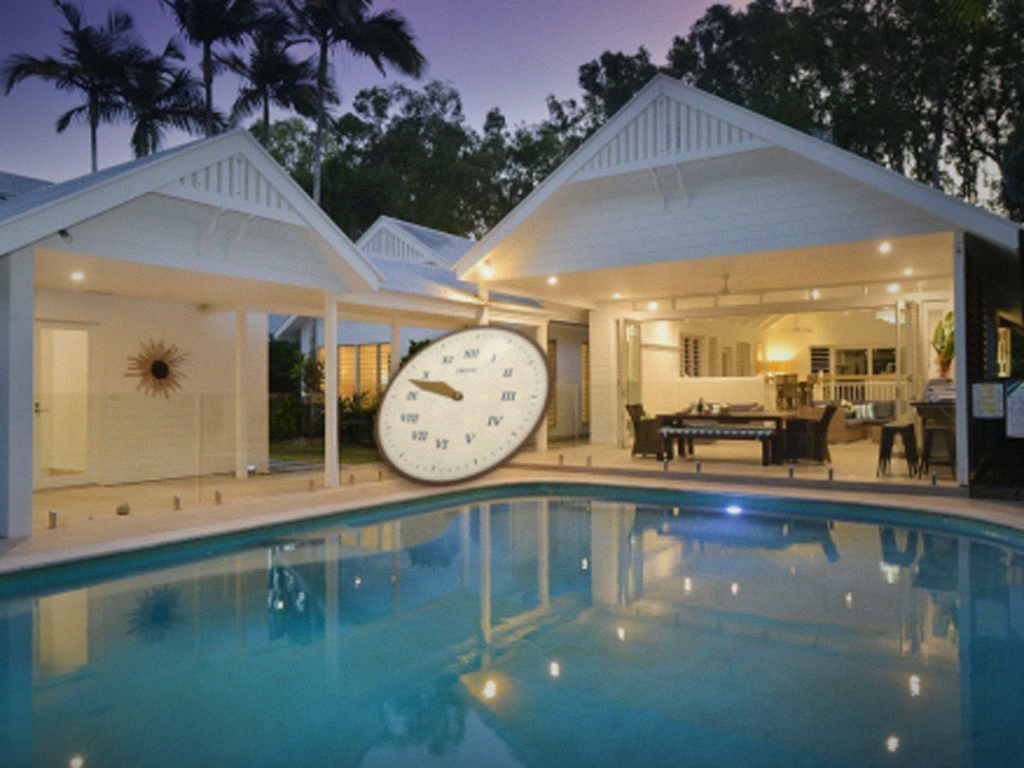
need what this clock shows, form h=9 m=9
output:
h=9 m=48
